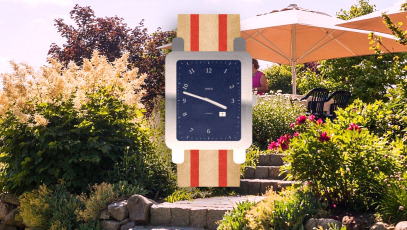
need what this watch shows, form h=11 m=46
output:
h=3 m=48
